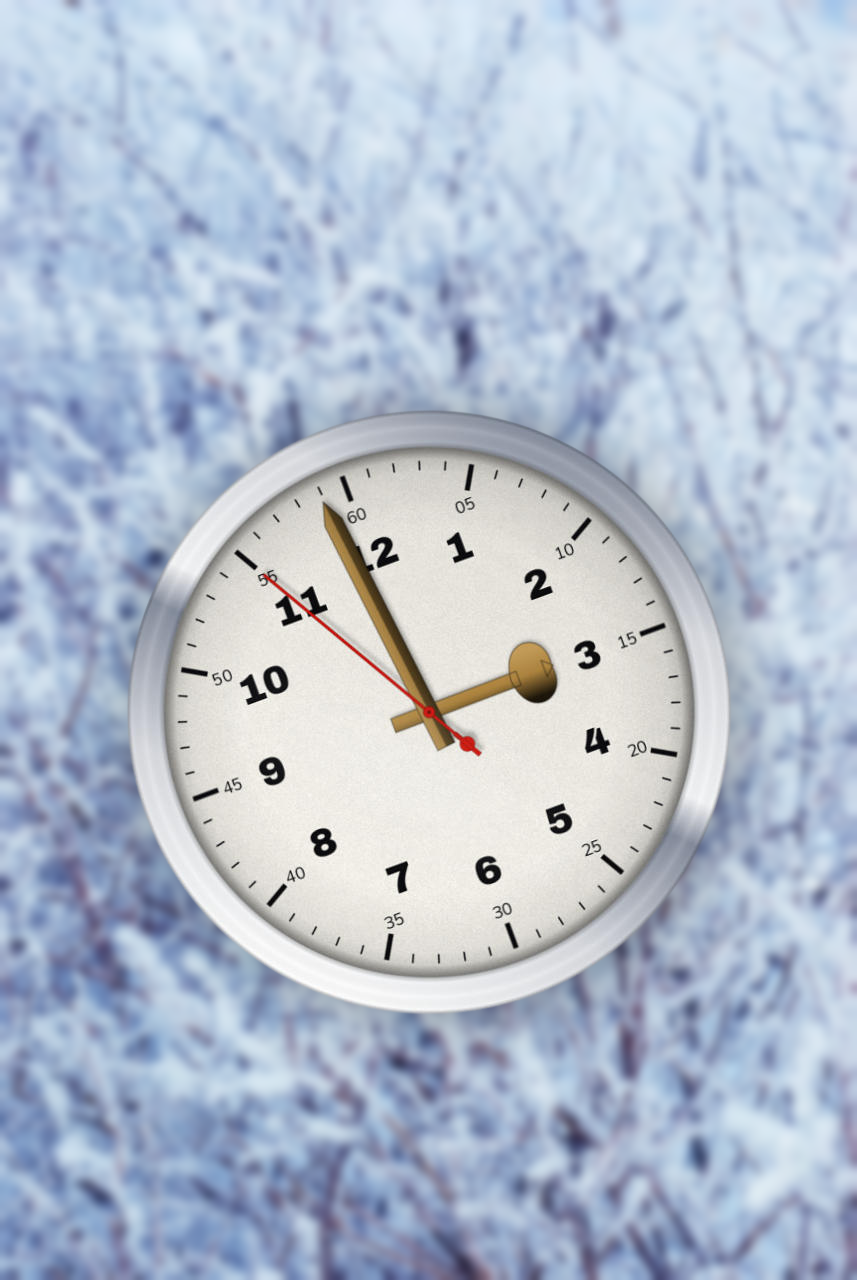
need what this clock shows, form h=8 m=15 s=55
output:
h=2 m=58 s=55
